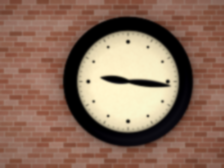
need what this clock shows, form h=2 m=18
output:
h=9 m=16
